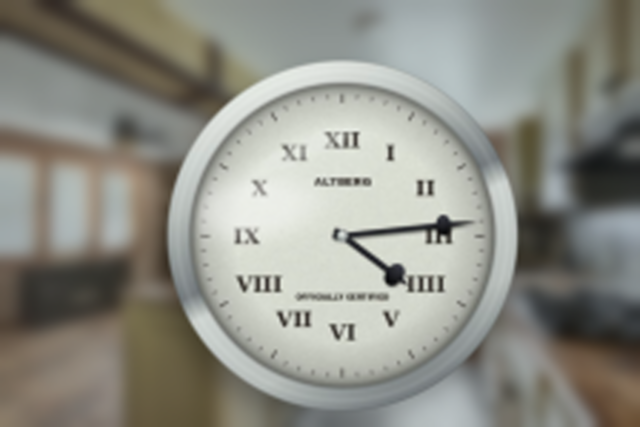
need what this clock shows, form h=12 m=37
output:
h=4 m=14
